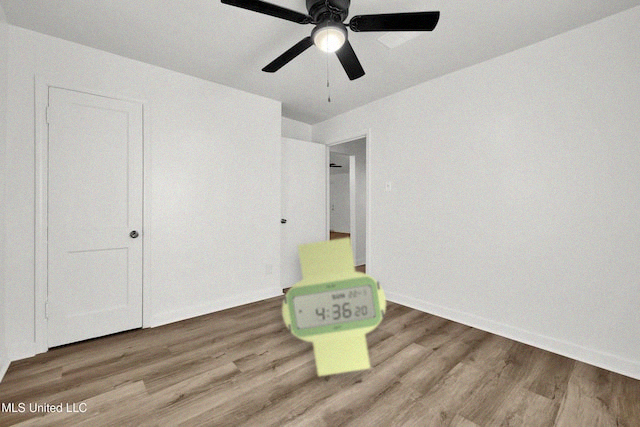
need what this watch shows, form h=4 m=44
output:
h=4 m=36
